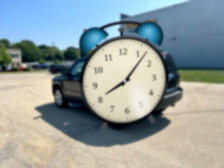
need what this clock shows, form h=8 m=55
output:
h=8 m=7
